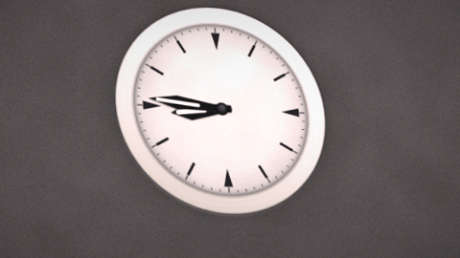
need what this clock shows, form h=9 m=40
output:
h=8 m=46
